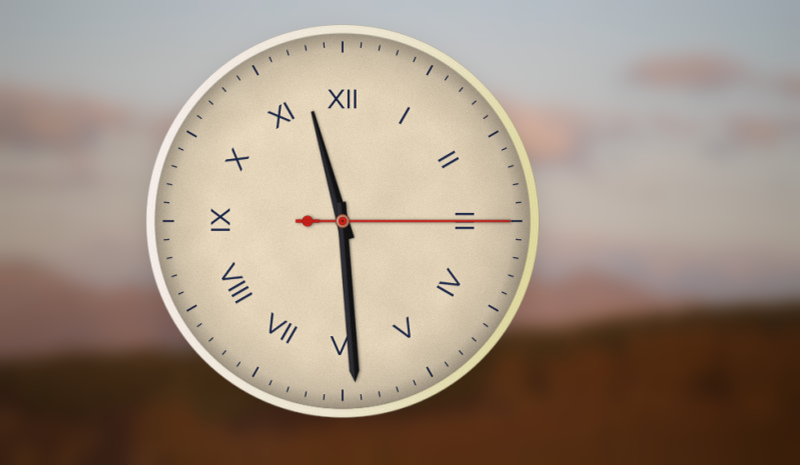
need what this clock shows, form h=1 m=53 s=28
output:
h=11 m=29 s=15
